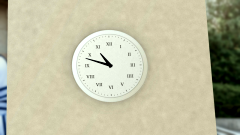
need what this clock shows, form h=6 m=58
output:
h=10 m=48
